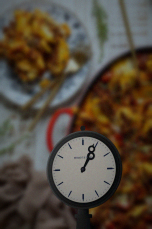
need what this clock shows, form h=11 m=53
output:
h=1 m=4
